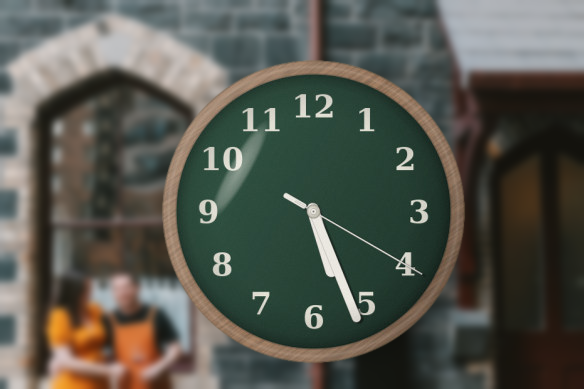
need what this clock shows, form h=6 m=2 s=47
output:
h=5 m=26 s=20
